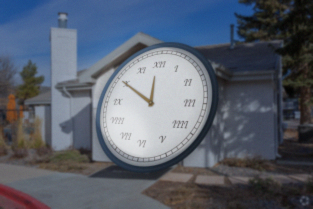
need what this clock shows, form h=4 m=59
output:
h=11 m=50
